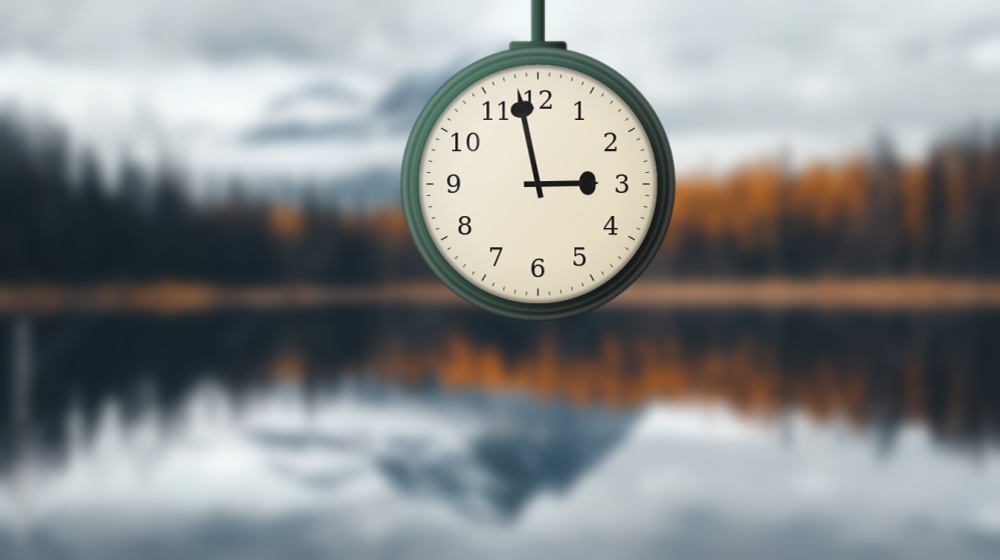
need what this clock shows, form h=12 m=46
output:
h=2 m=58
